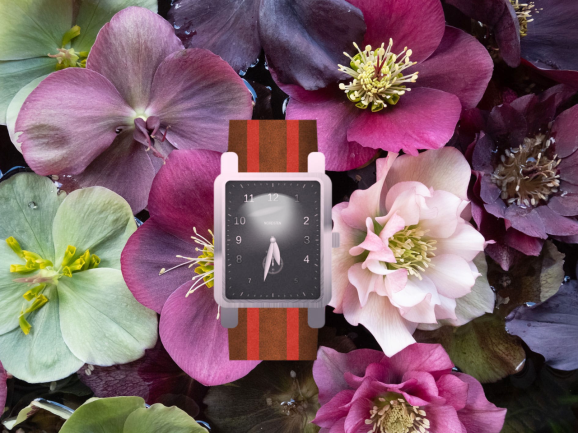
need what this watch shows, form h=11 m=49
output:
h=5 m=32
